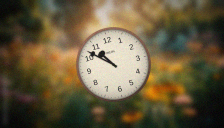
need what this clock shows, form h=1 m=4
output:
h=10 m=52
